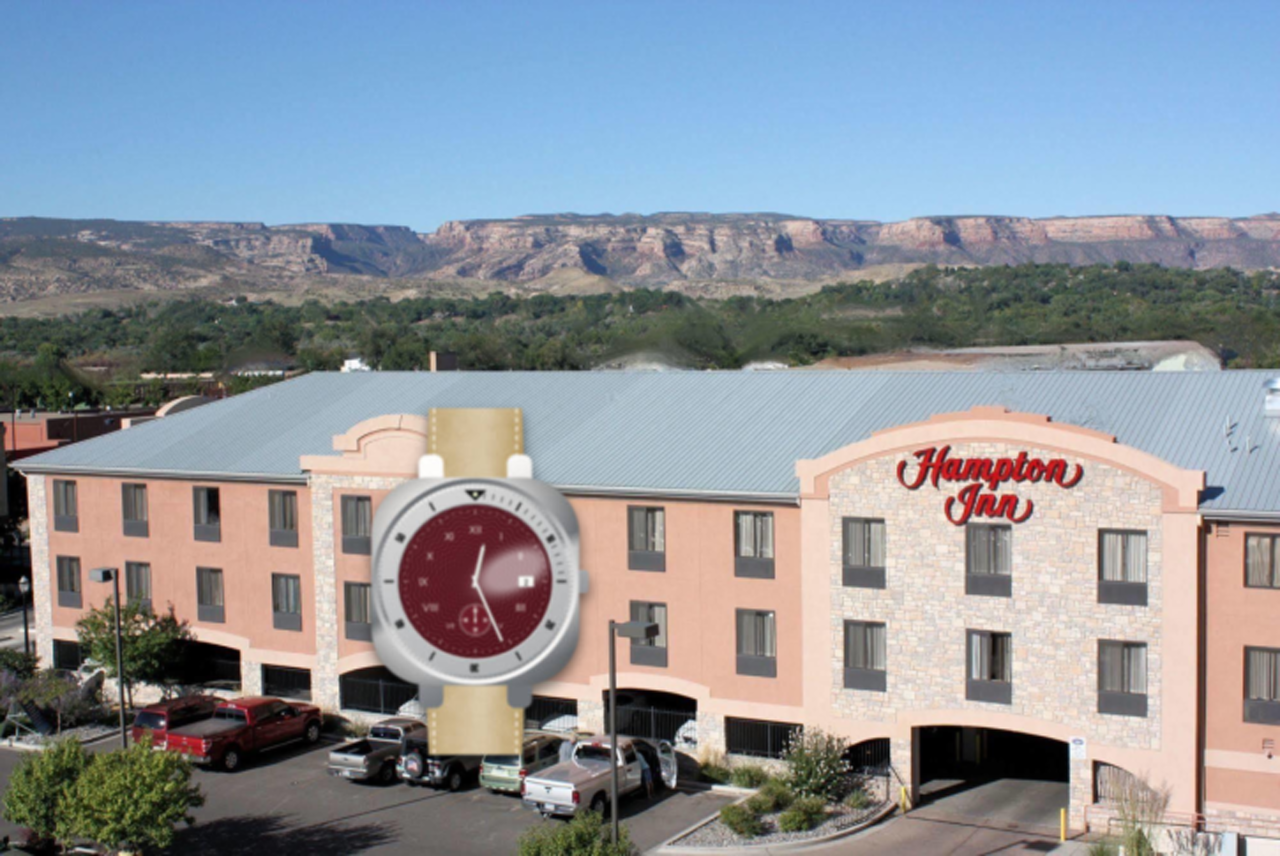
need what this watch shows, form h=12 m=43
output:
h=12 m=26
